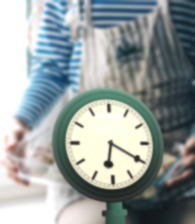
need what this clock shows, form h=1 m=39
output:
h=6 m=20
